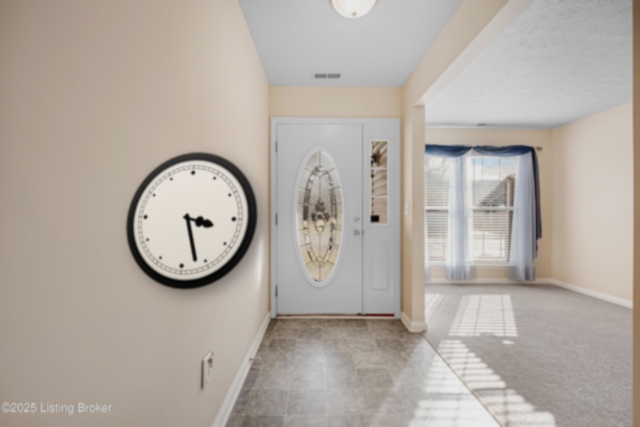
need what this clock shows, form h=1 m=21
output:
h=3 m=27
